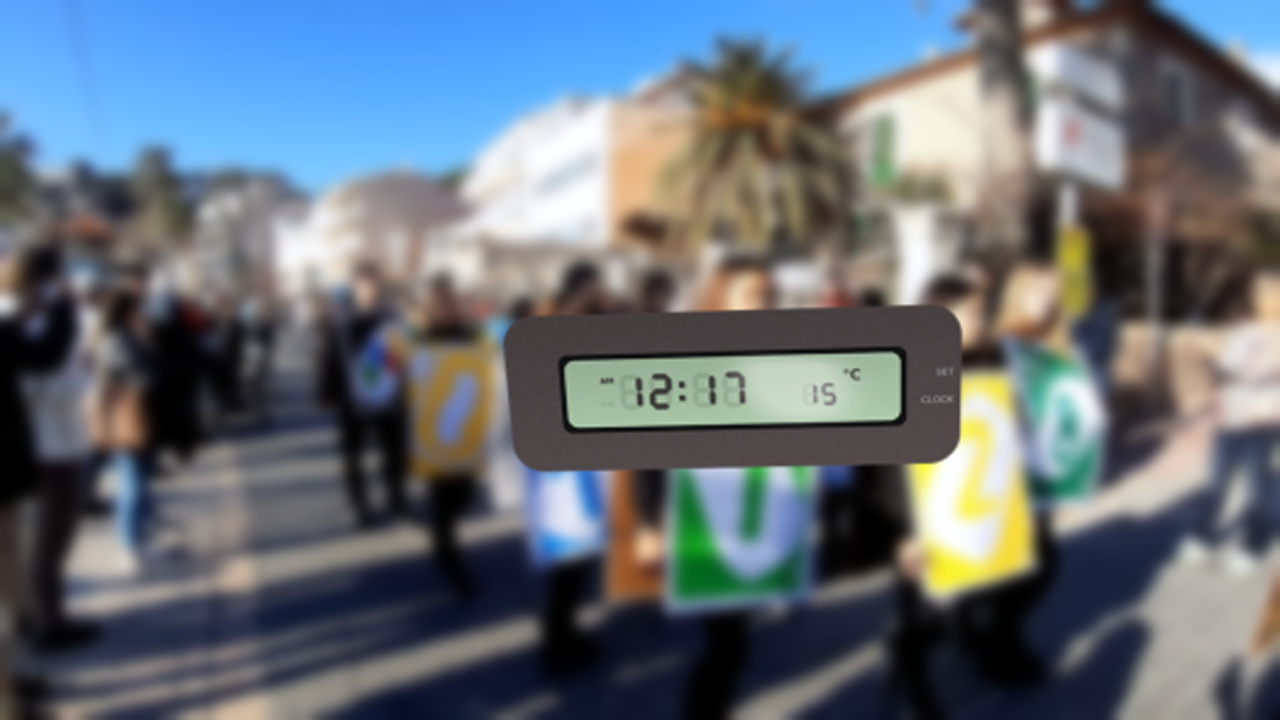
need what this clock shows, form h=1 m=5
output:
h=12 m=17
